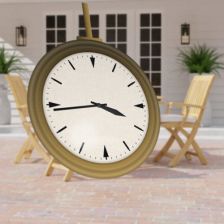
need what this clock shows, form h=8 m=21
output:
h=3 m=44
